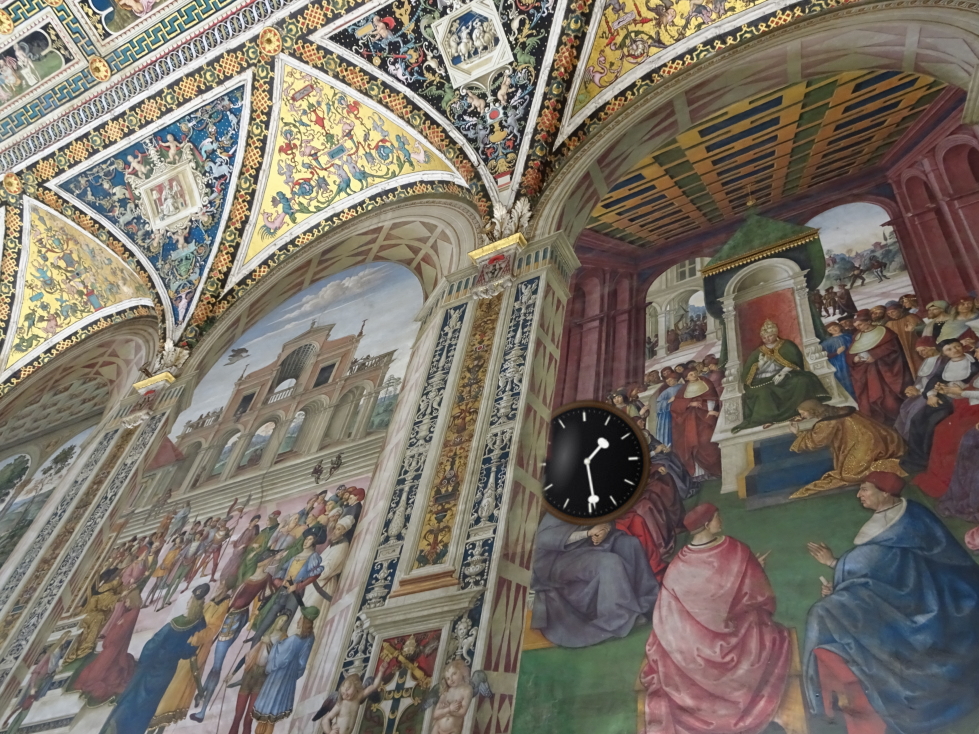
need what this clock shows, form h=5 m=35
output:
h=1 m=29
